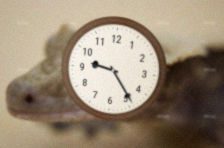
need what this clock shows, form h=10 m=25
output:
h=9 m=24
